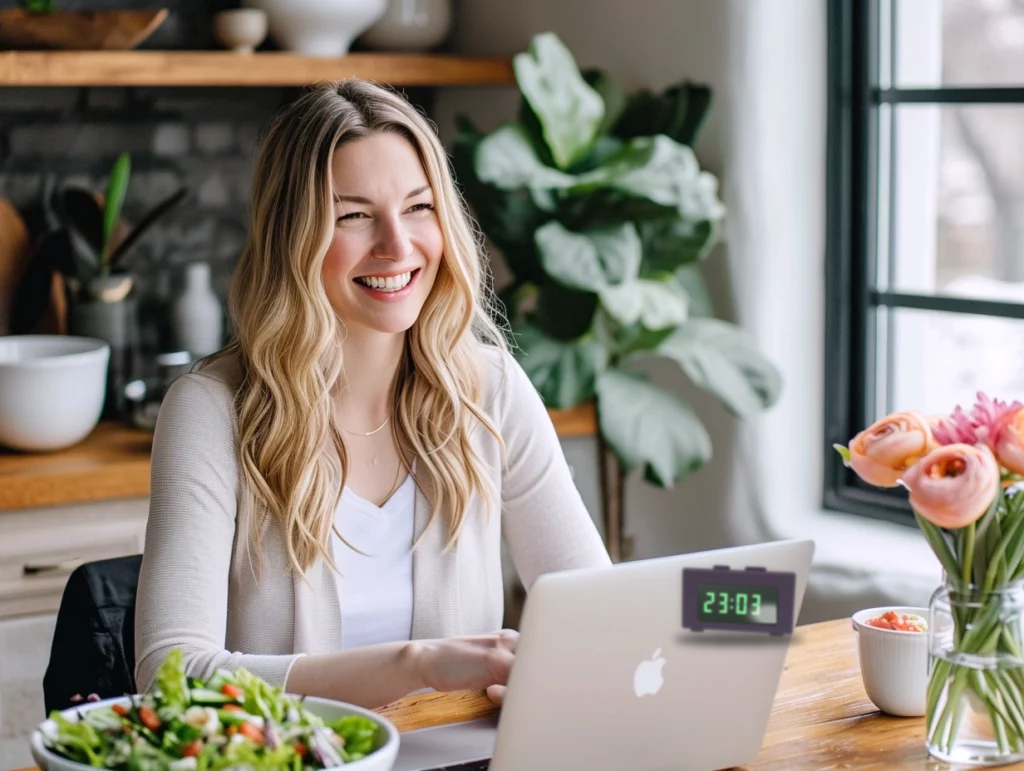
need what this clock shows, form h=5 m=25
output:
h=23 m=3
